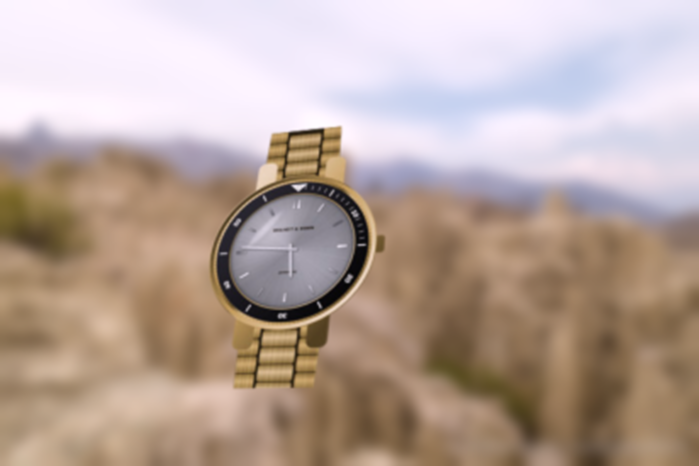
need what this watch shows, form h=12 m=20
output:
h=5 m=46
